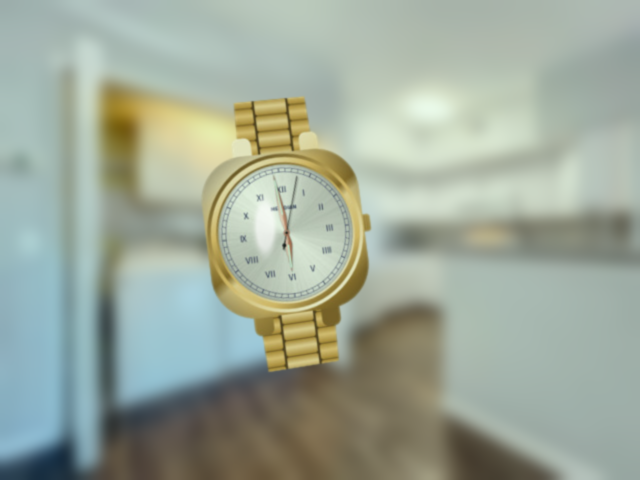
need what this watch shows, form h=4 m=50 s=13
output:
h=5 m=59 s=3
